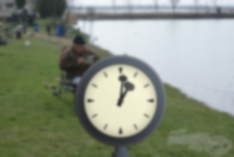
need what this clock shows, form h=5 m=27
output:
h=1 m=1
